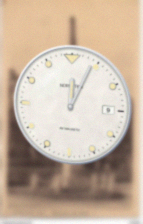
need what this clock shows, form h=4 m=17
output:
h=12 m=4
